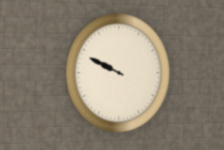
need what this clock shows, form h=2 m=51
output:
h=9 m=49
